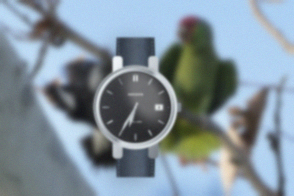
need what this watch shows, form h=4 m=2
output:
h=6 m=35
